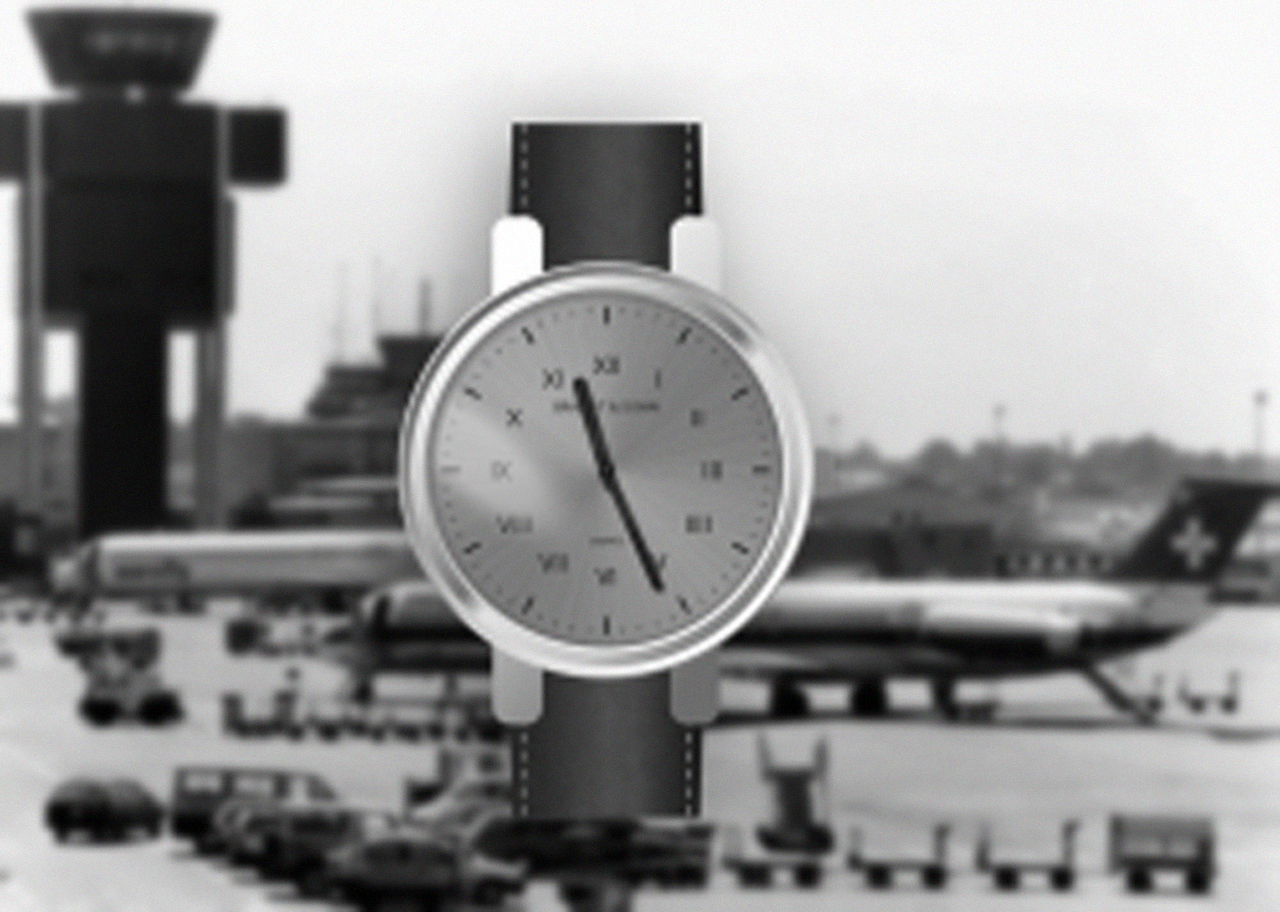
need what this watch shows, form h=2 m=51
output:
h=11 m=26
